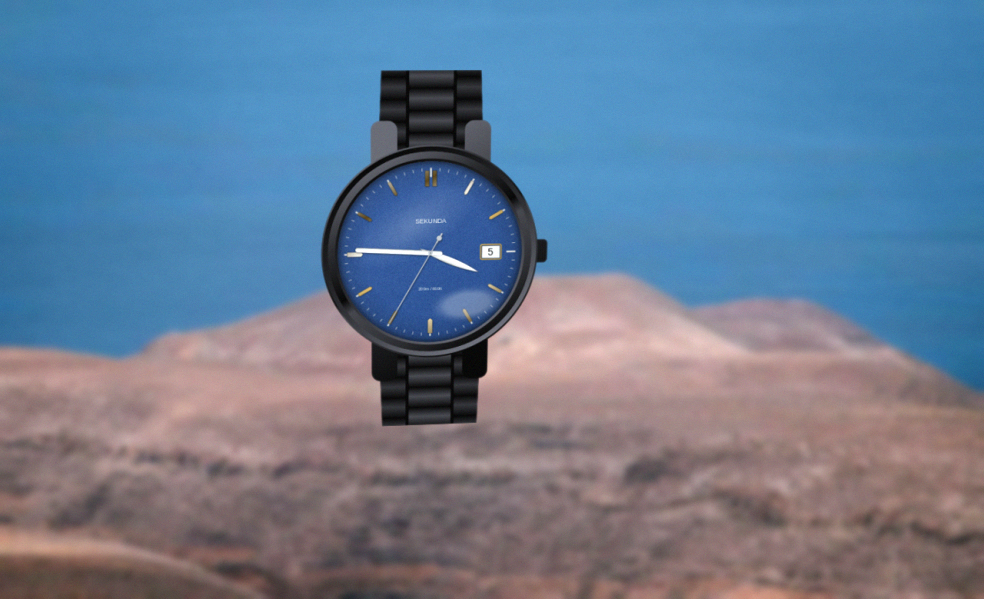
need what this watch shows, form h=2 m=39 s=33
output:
h=3 m=45 s=35
